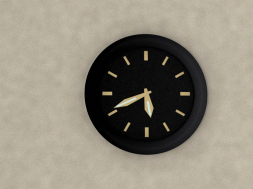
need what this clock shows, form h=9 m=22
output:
h=5 m=41
